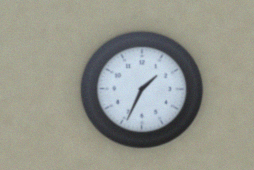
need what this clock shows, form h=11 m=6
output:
h=1 m=34
